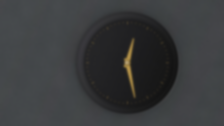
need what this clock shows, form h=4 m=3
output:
h=12 m=28
